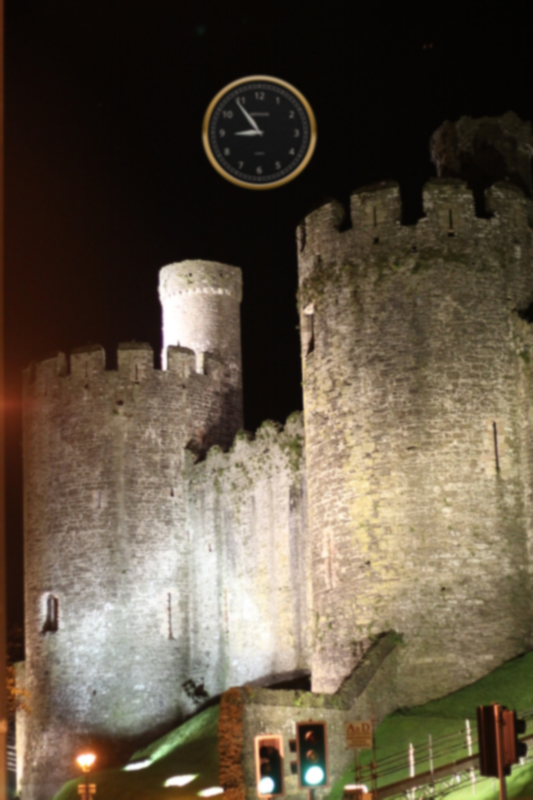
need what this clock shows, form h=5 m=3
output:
h=8 m=54
